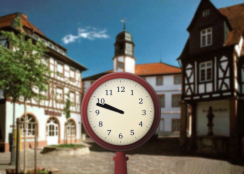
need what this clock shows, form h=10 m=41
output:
h=9 m=48
